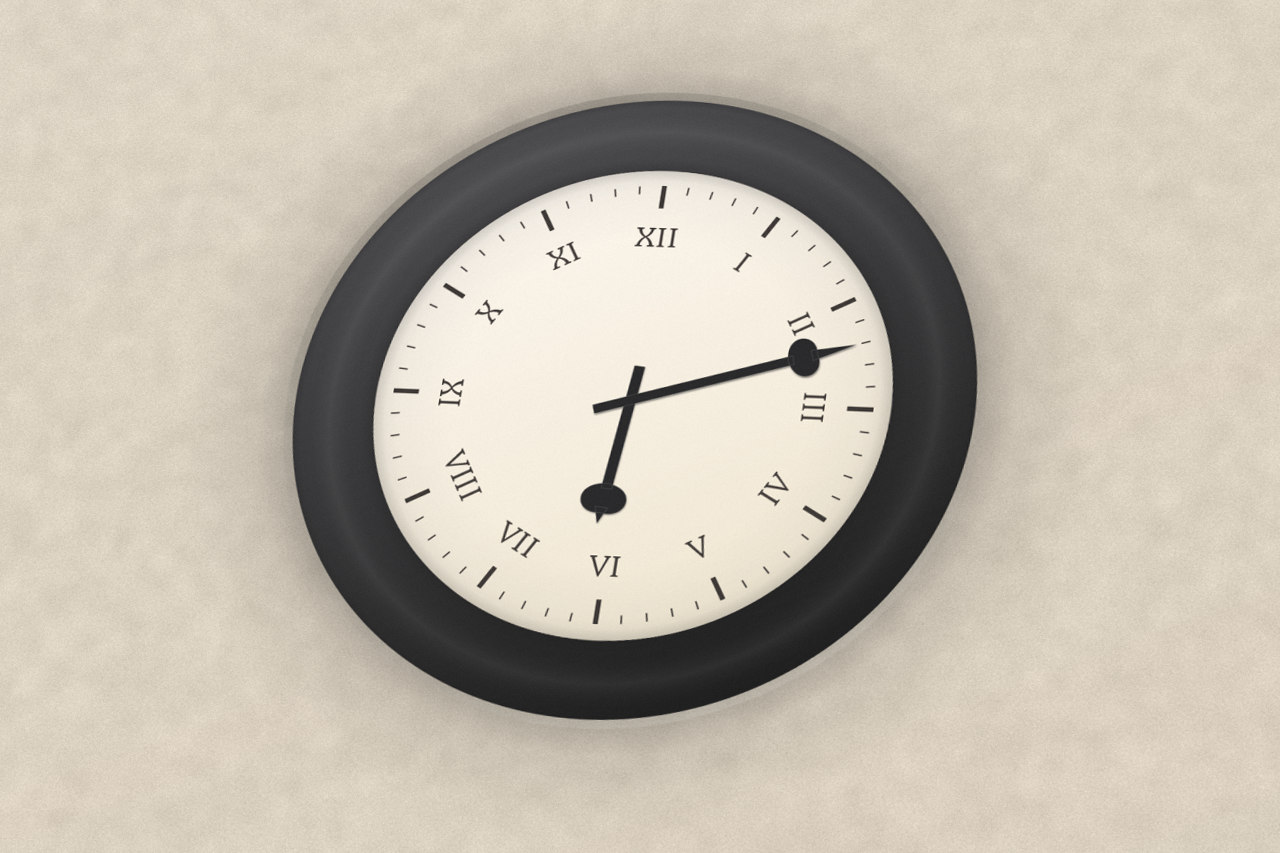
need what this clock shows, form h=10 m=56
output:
h=6 m=12
